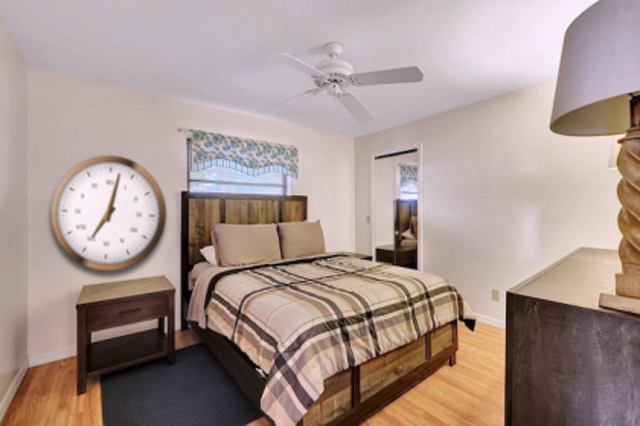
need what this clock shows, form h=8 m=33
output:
h=7 m=2
